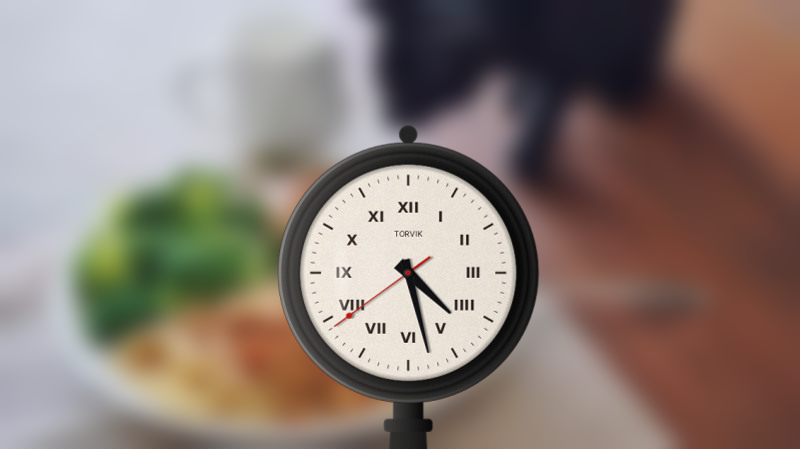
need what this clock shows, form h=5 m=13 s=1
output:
h=4 m=27 s=39
